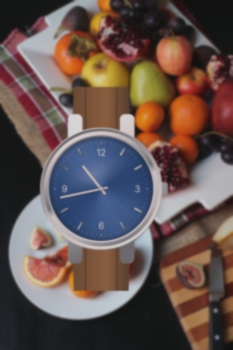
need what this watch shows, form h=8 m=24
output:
h=10 m=43
